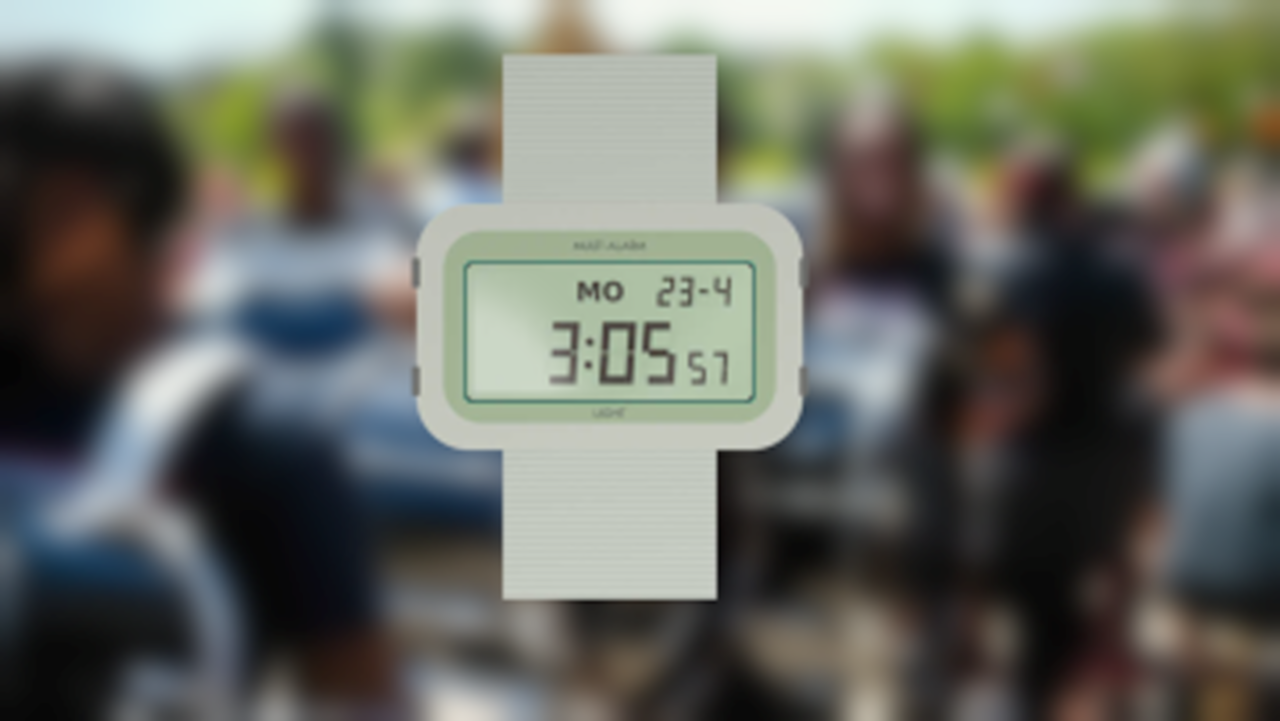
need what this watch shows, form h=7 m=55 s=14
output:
h=3 m=5 s=57
